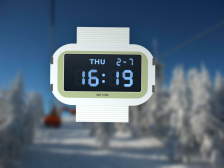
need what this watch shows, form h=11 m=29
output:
h=16 m=19
